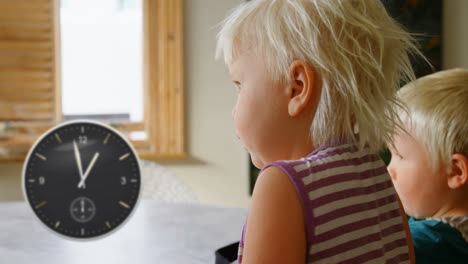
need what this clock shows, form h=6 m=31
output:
h=12 m=58
